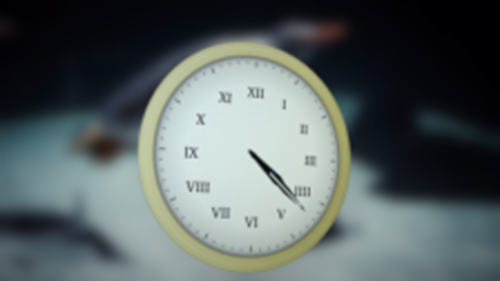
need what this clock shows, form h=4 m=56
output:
h=4 m=22
